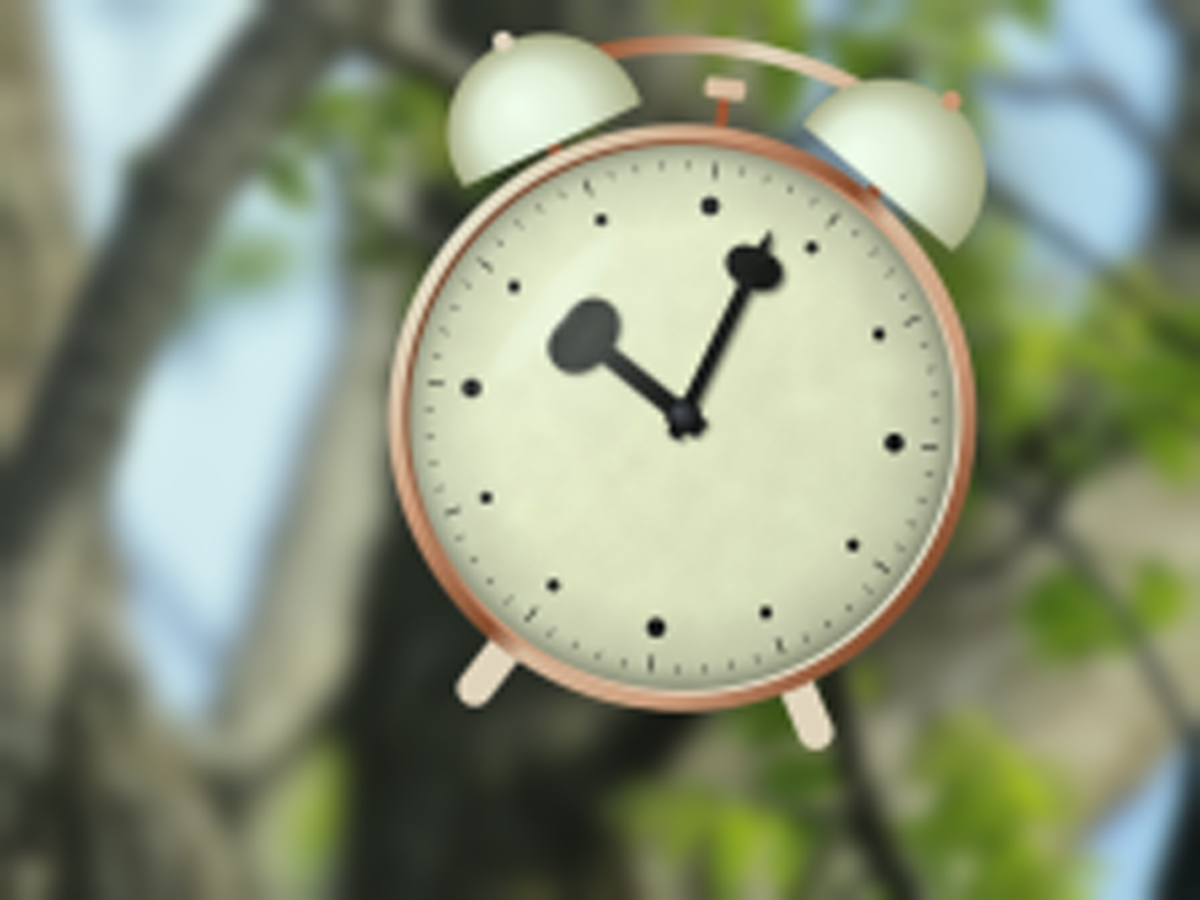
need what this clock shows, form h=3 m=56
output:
h=10 m=3
